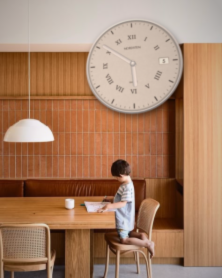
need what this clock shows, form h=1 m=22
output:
h=5 m=51
